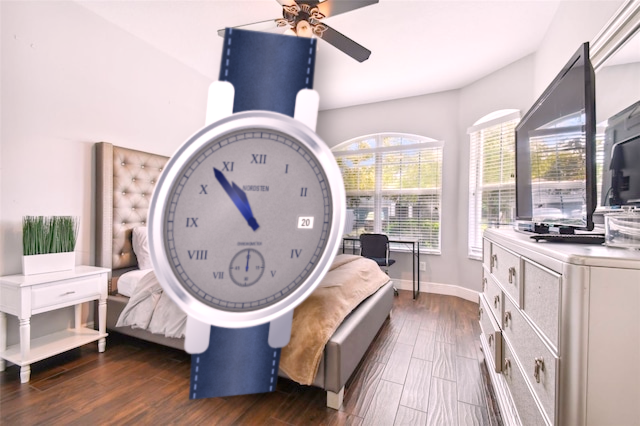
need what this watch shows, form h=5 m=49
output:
h=10 m=53
